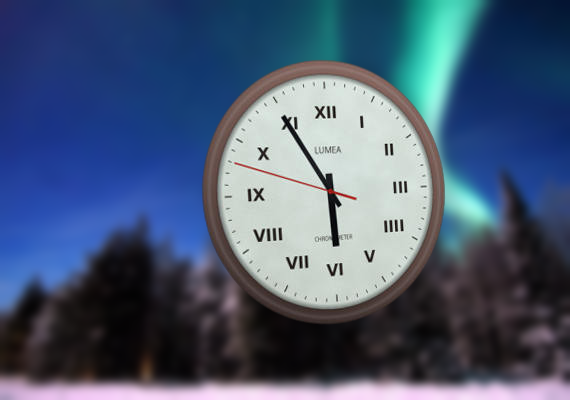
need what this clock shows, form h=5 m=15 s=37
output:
h=5 m=54 s=48
